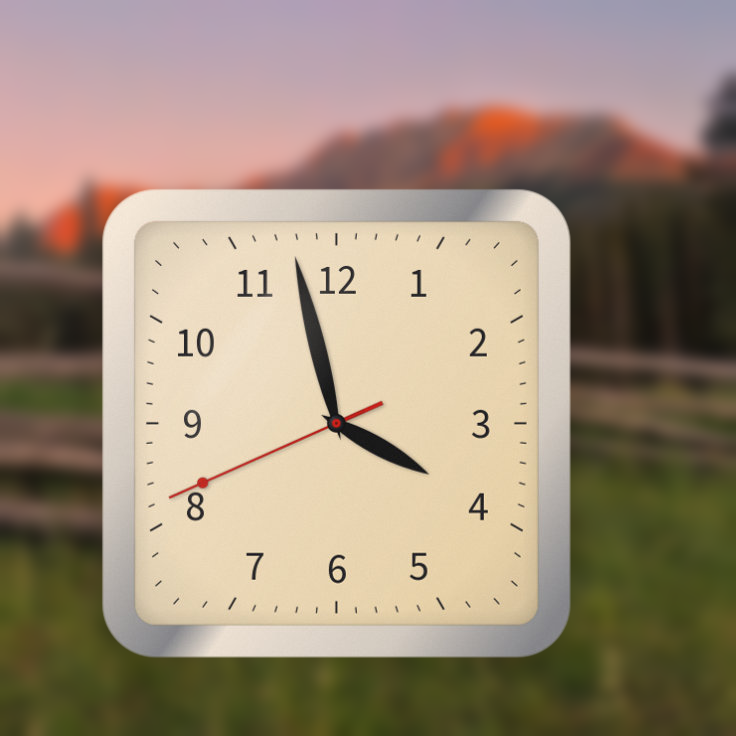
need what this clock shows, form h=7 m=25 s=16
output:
h=3 m=57 s=41
